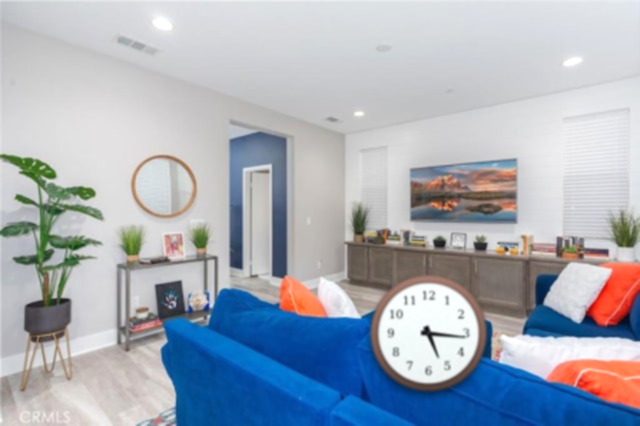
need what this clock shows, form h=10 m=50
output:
h=5 m=16
